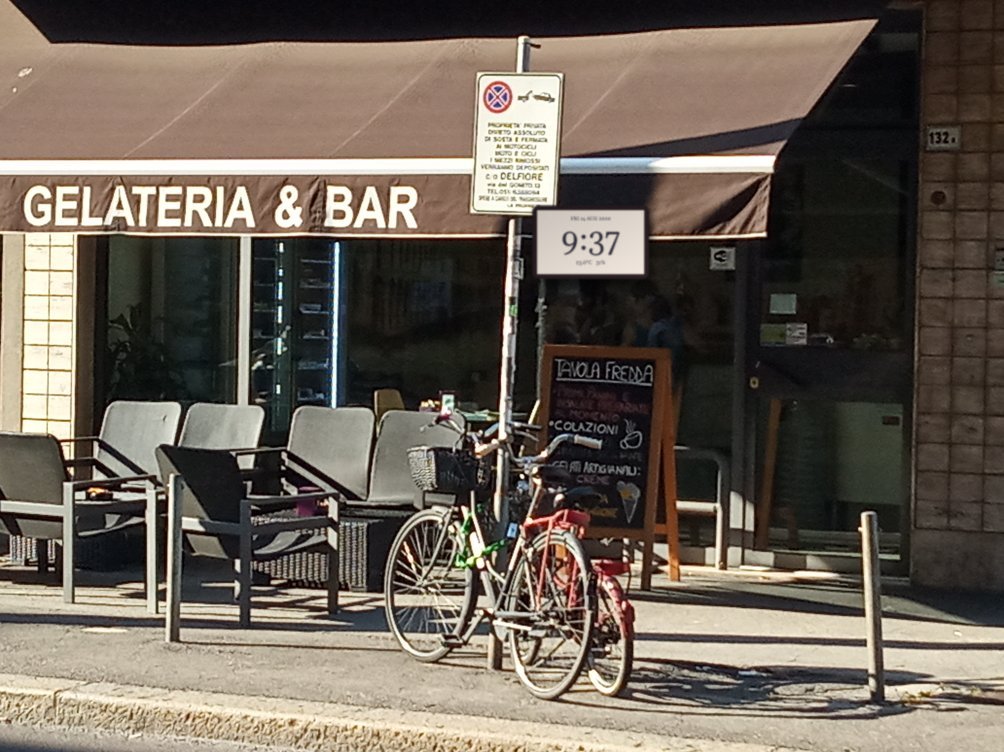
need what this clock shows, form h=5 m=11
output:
h=9 m=37
